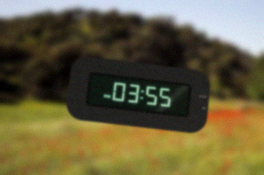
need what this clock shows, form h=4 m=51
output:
h=3 m=55
